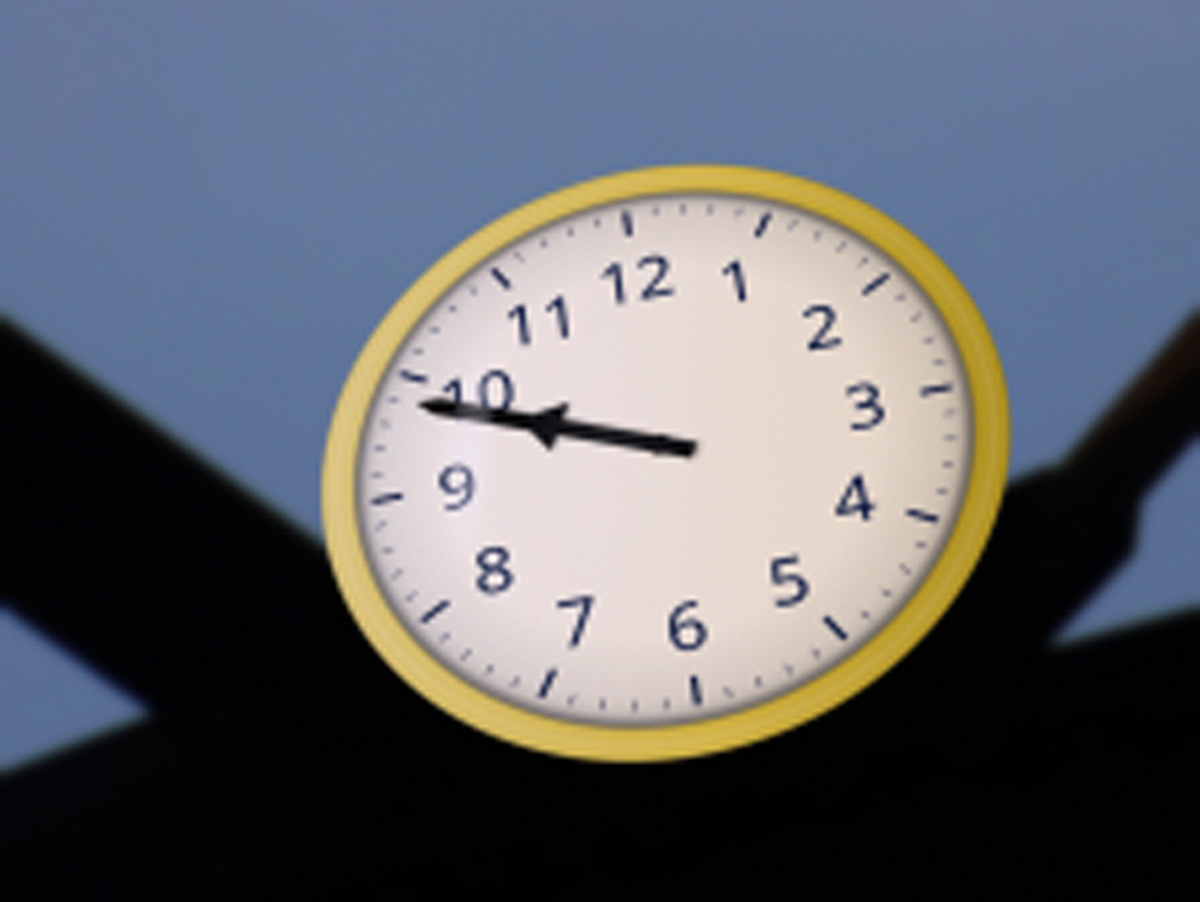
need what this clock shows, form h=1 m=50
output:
h=9 m=49
